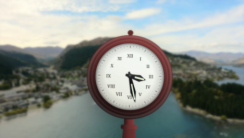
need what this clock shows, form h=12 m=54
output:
h=3 m=28
